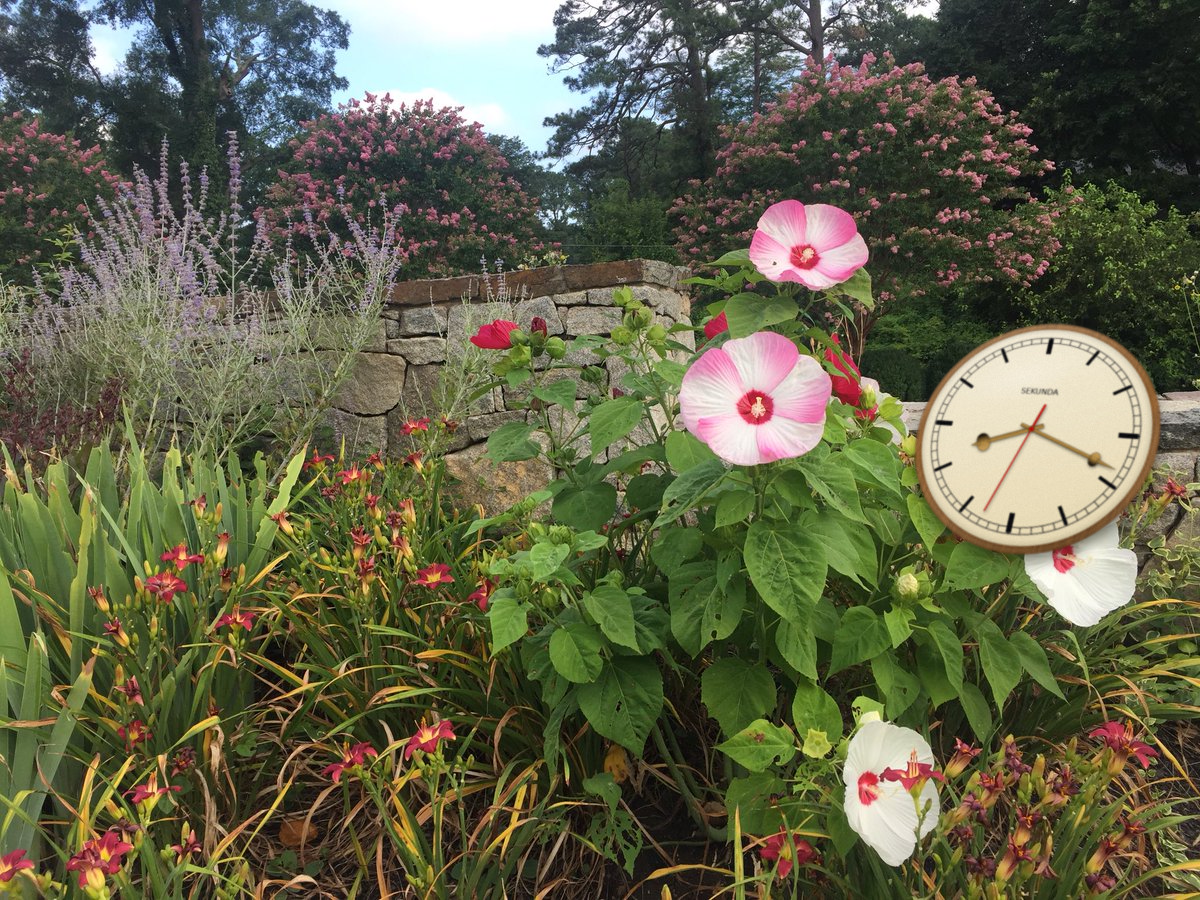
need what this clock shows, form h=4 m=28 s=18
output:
h=8 m=18 s=33
